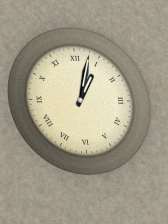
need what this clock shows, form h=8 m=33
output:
h=1 m=3
